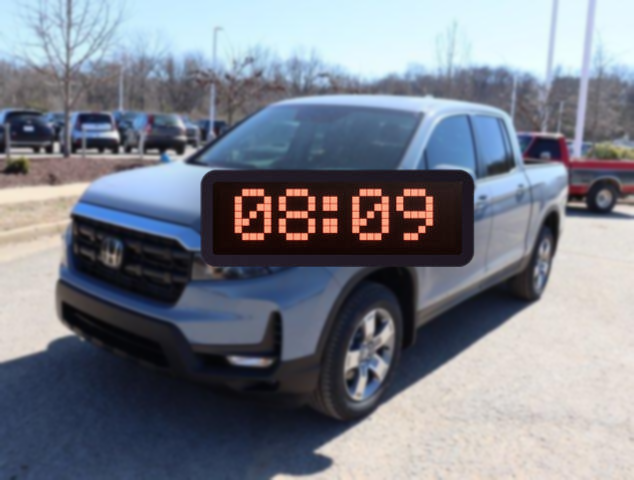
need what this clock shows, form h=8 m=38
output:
h=8 m=9
